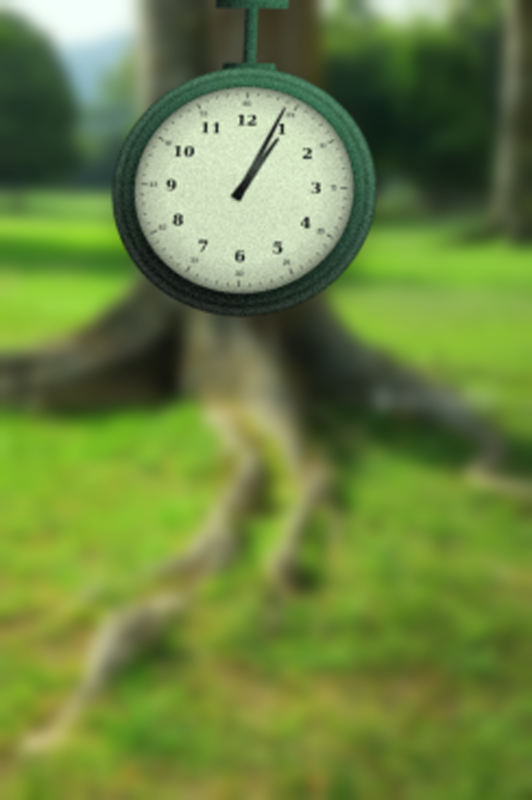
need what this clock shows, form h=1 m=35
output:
h=1 m=4
